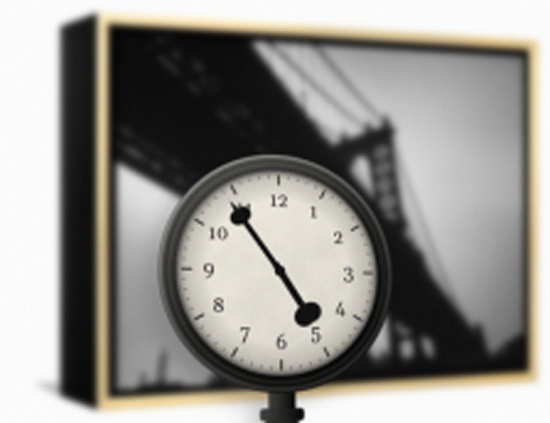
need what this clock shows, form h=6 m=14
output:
h=4 m=54
